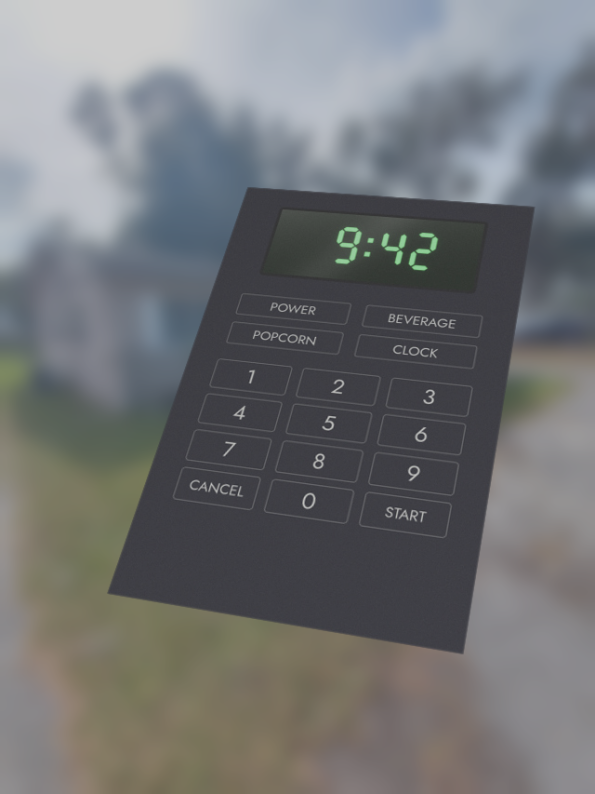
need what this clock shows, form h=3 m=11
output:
h=9 m=42
